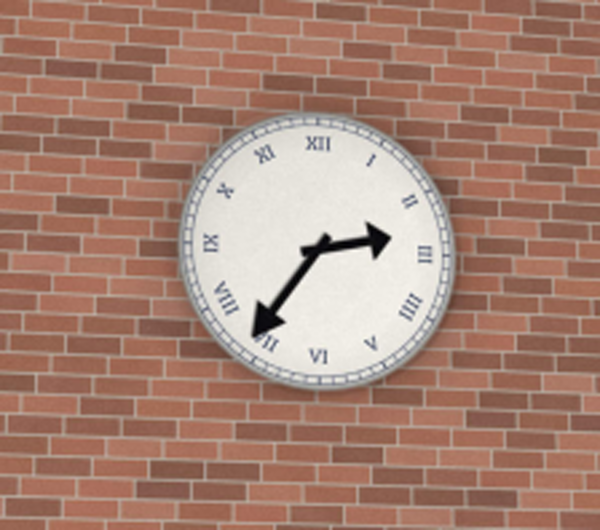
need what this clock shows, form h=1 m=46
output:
h=2 m=36
